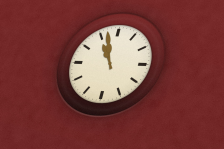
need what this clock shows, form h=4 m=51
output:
h=10 m=57
